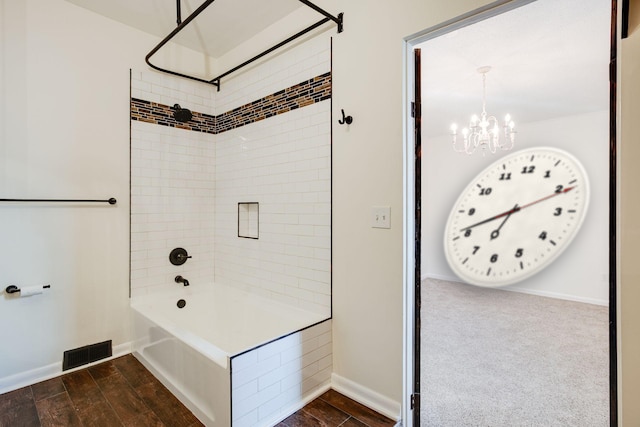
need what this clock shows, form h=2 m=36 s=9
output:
h=6 m=41 s=11
